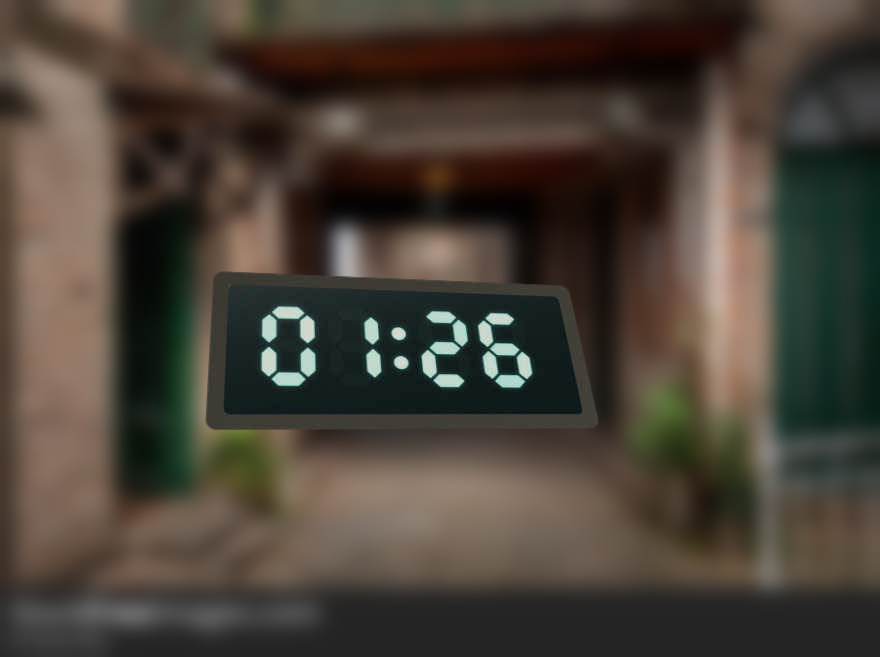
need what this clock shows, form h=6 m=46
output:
h=1 m=26
